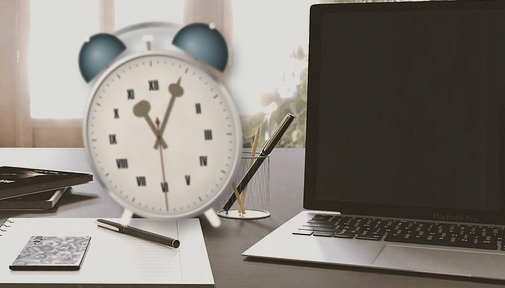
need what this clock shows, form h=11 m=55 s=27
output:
h=11 m=4 s=30
